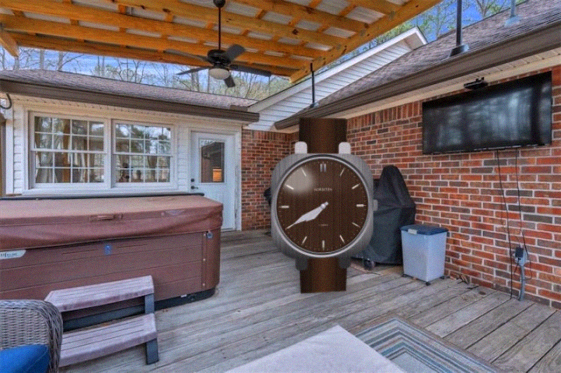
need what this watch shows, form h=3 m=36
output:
h=7 m=40
